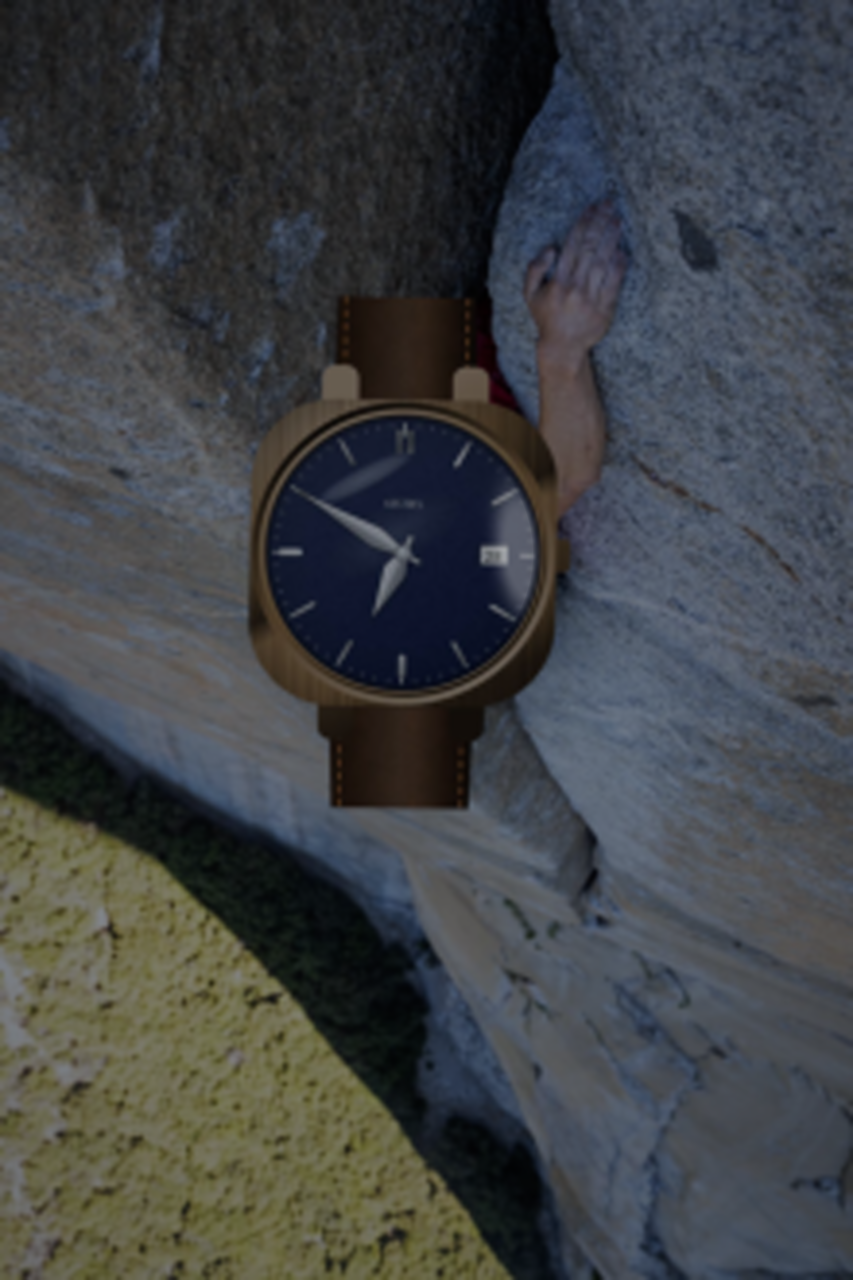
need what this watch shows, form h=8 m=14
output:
h=6 m=50
